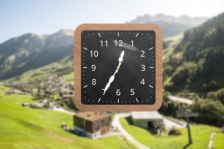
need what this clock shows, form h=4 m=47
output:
h=12 m=35
